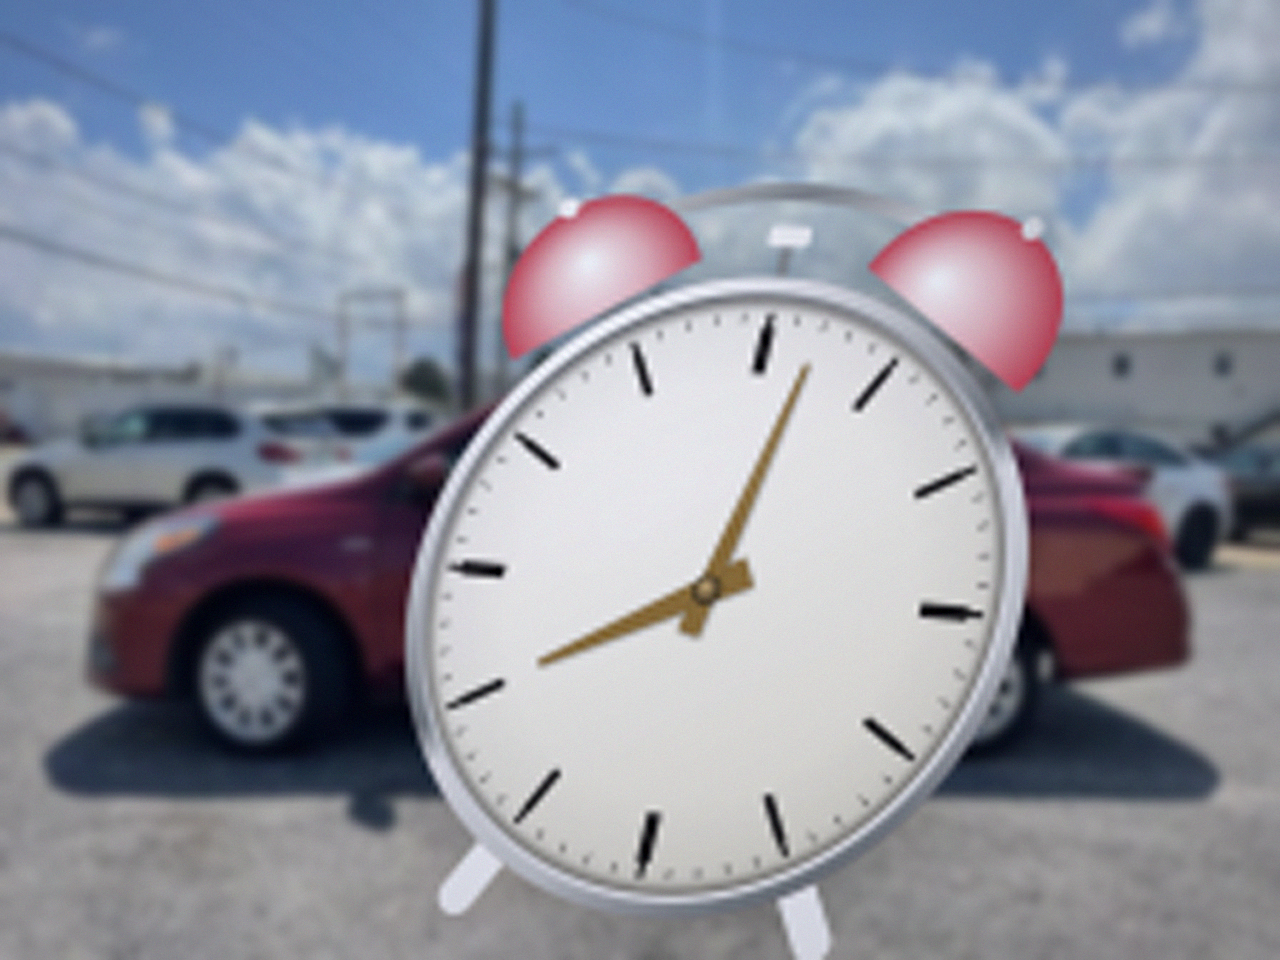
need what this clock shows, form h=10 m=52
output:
h=8 m=2
